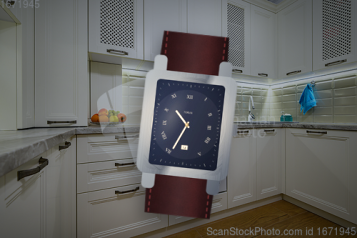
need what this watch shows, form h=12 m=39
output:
h=10 m=34
